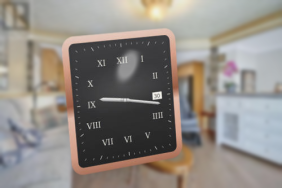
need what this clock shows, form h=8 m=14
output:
h=9 m=17
